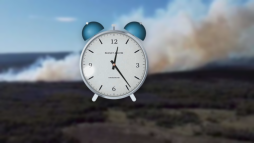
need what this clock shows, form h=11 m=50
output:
h=12 m=24
